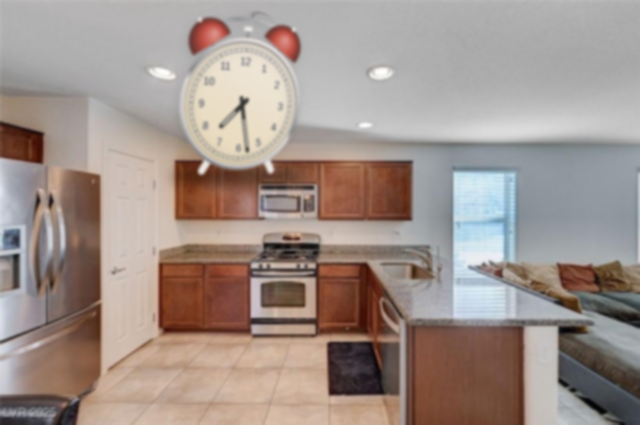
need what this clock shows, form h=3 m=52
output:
h=7 m=28
